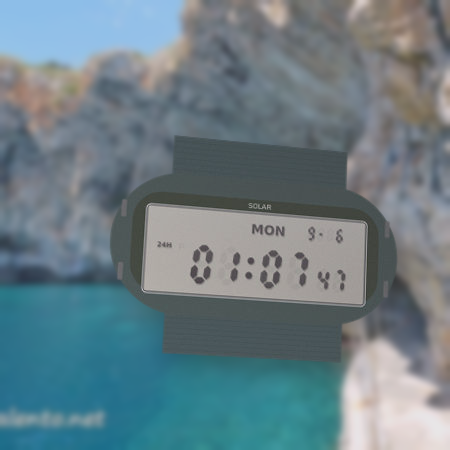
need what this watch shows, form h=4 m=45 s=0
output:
h=1 m=7 s=47
